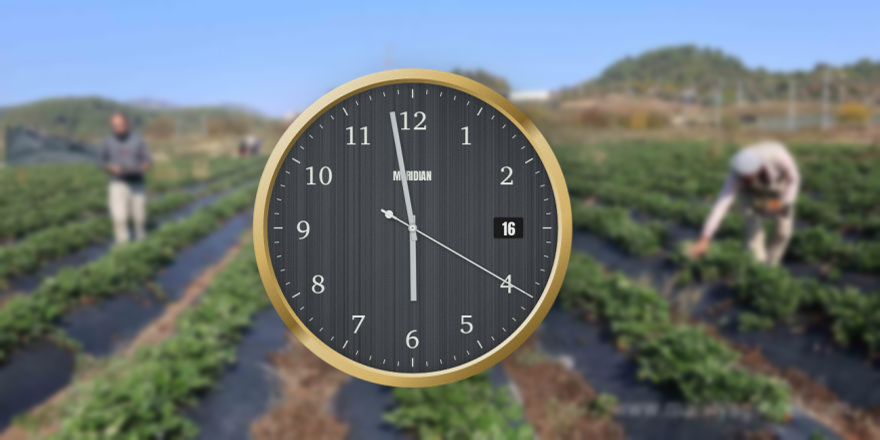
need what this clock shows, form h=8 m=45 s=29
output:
h=5 m=58 s=20
